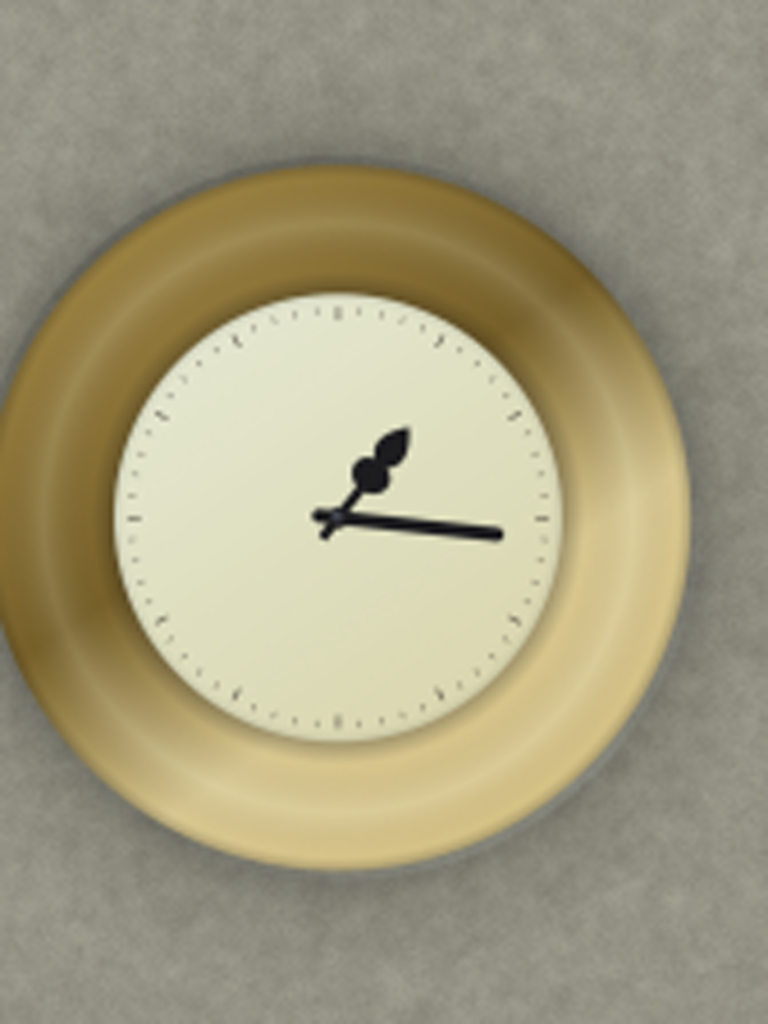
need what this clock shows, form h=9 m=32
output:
h=1 m=16
